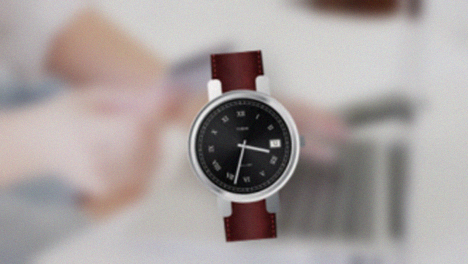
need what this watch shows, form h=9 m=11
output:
h=3 m=33
